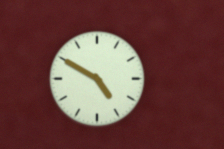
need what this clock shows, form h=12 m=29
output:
h=4 m=50
